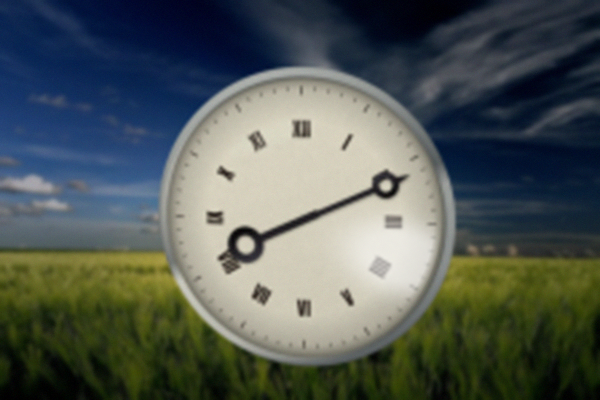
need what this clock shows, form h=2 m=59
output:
h=8 m=11
